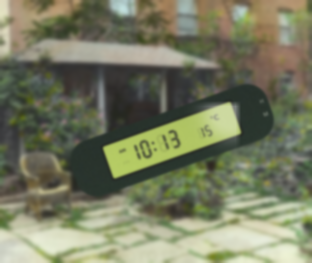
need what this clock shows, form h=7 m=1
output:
h=10 m=13
